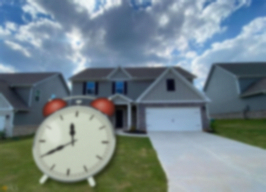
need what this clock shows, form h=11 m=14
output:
h=11 m=40
